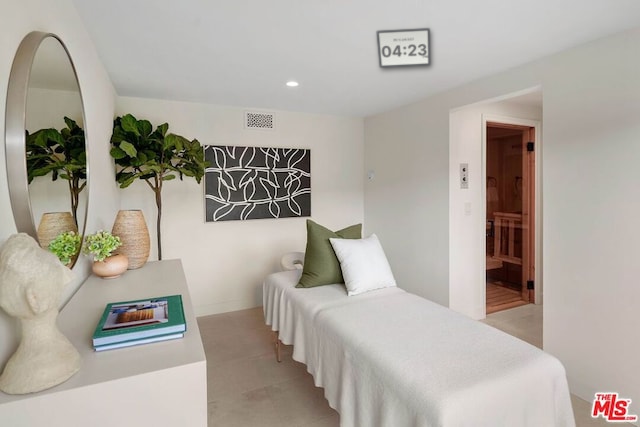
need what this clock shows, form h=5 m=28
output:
h=4 m=23
